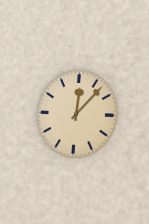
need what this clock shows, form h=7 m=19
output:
h=12 m=7
